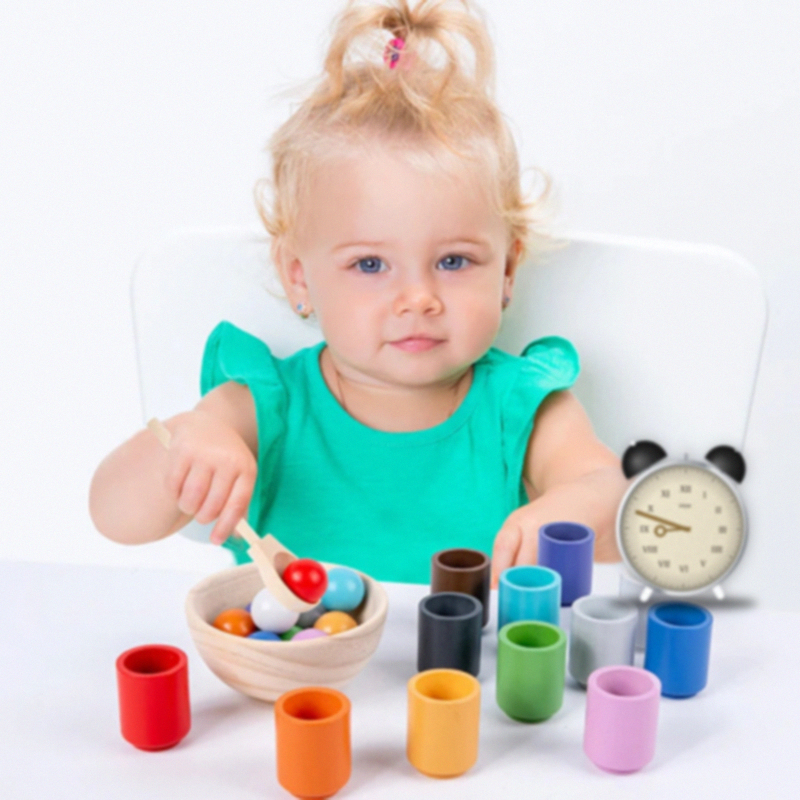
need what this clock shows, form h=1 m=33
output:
h=8 m=48
